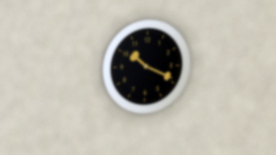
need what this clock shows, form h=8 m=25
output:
h=10 m=19
